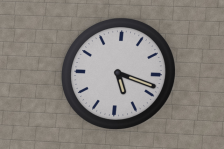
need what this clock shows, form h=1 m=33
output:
h=5 m=18
